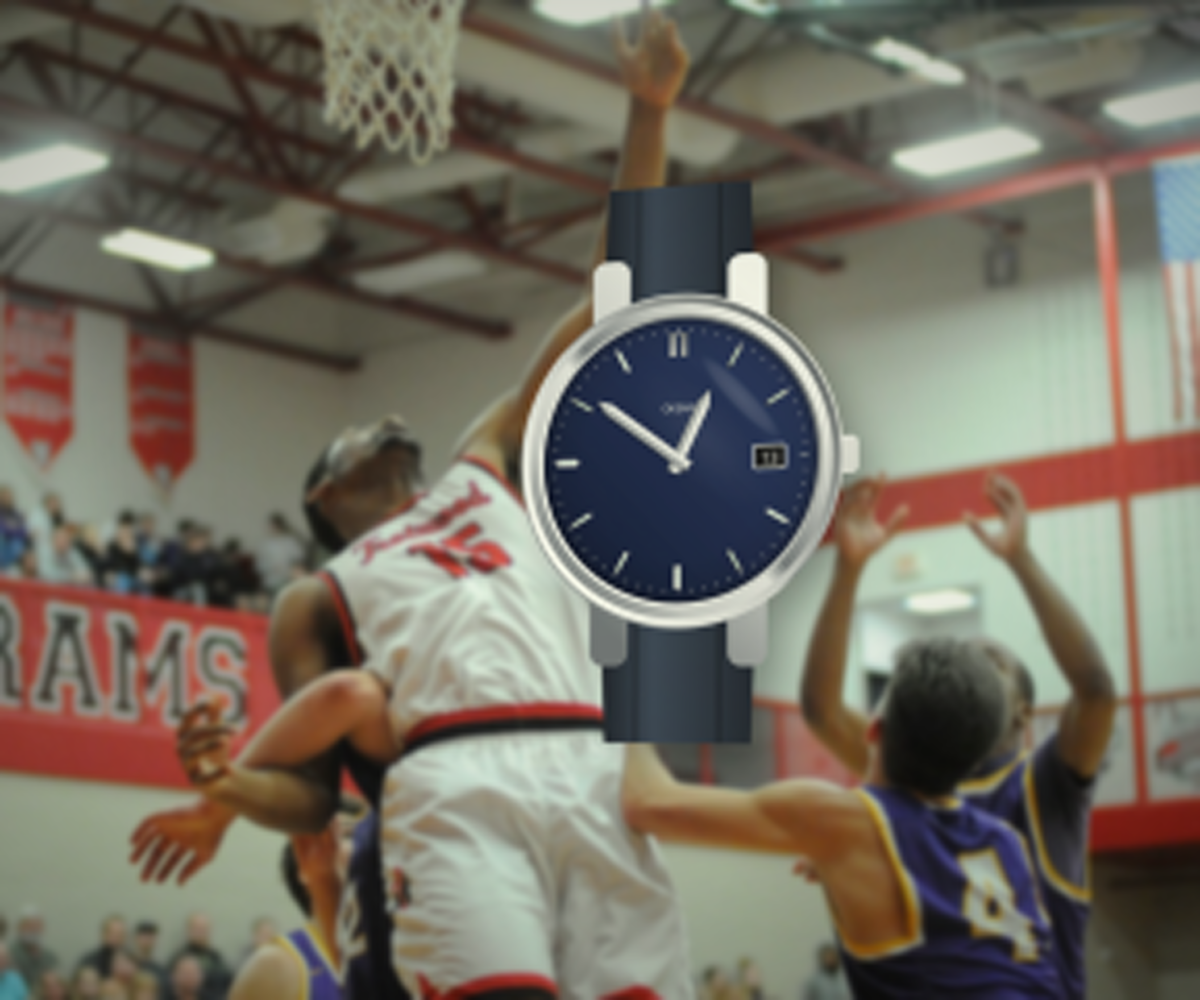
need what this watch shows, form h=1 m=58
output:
h=12 m=51
